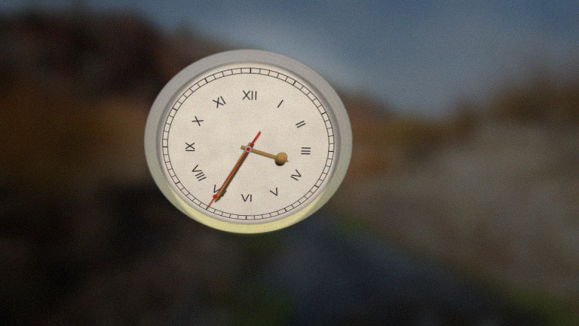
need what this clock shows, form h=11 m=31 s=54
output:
h=3 m=34 s=35
